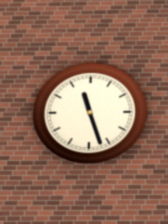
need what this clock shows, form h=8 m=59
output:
h=11 m=27
